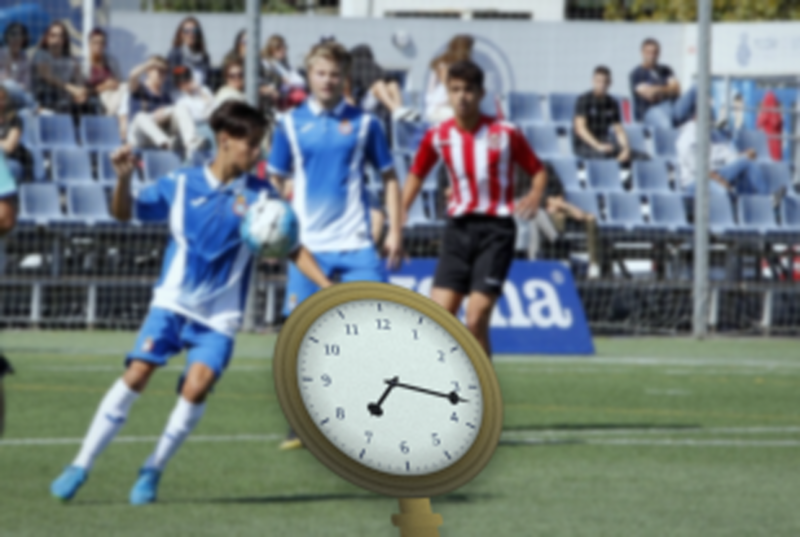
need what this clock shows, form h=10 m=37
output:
h=7 m=17
